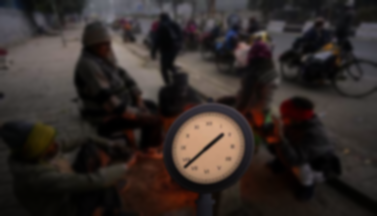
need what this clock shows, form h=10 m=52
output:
h=1 m=38
